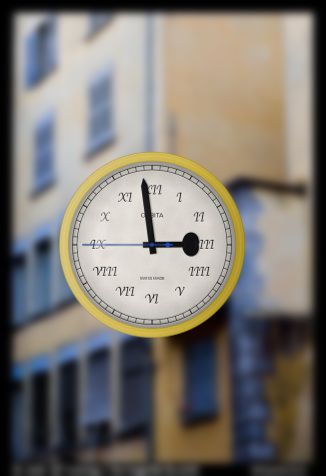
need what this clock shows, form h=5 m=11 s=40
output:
h=2 m=58 s=45
